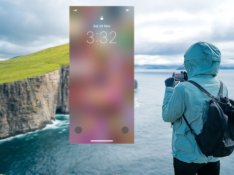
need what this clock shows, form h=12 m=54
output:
h=3 m=32
